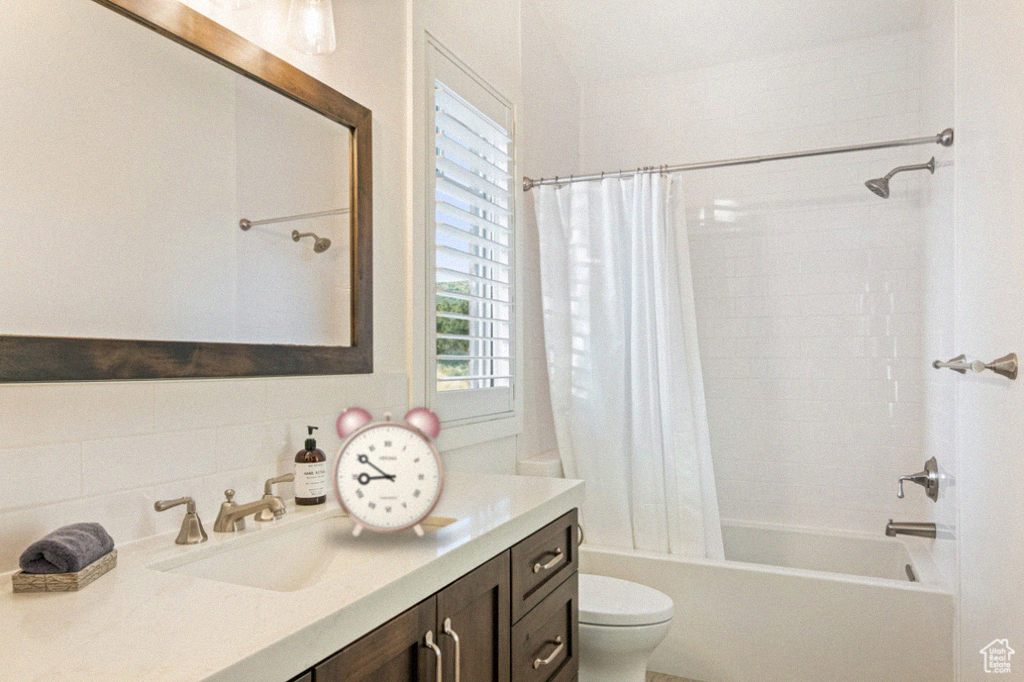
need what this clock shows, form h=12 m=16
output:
h=8 m=51
